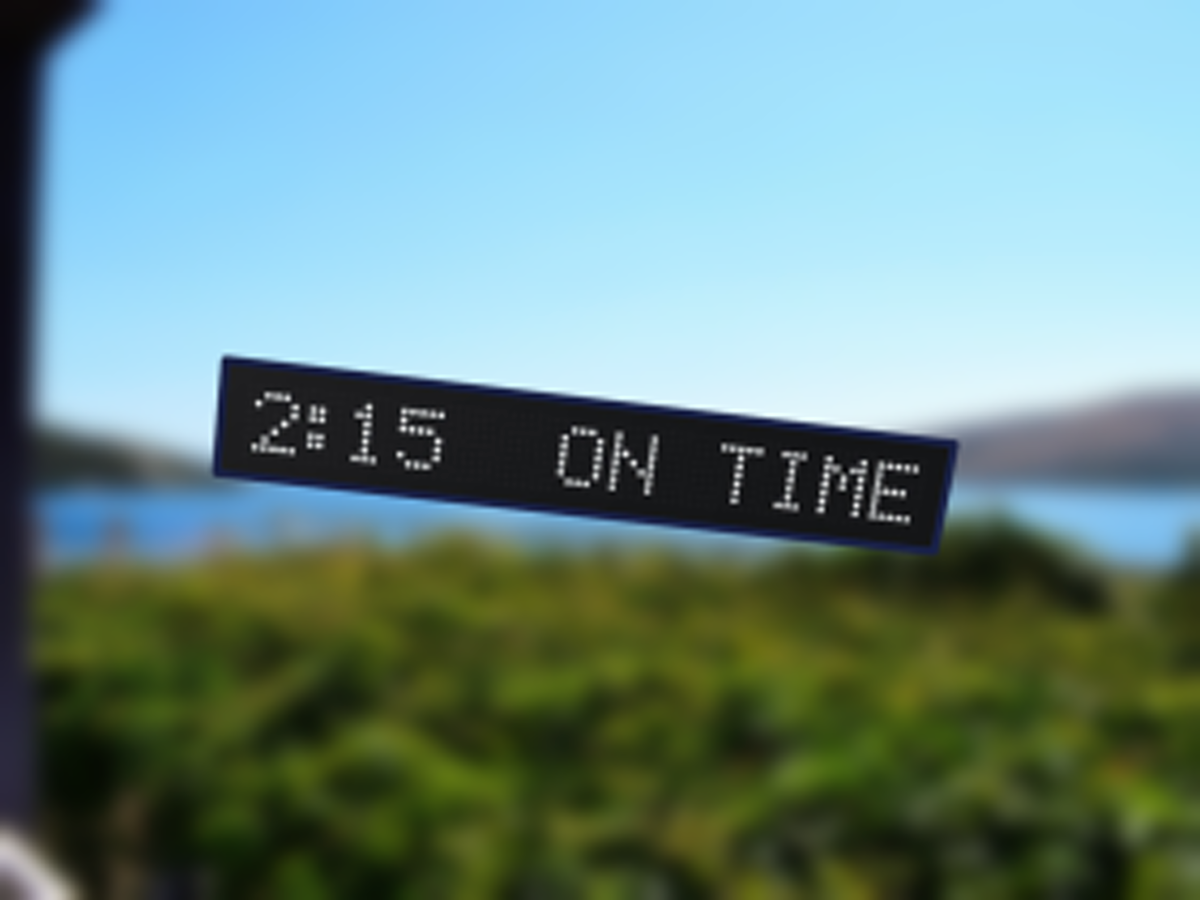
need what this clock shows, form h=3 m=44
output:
h=2 m=15
